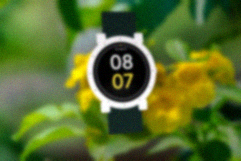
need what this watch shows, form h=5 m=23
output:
h=8 m=7
